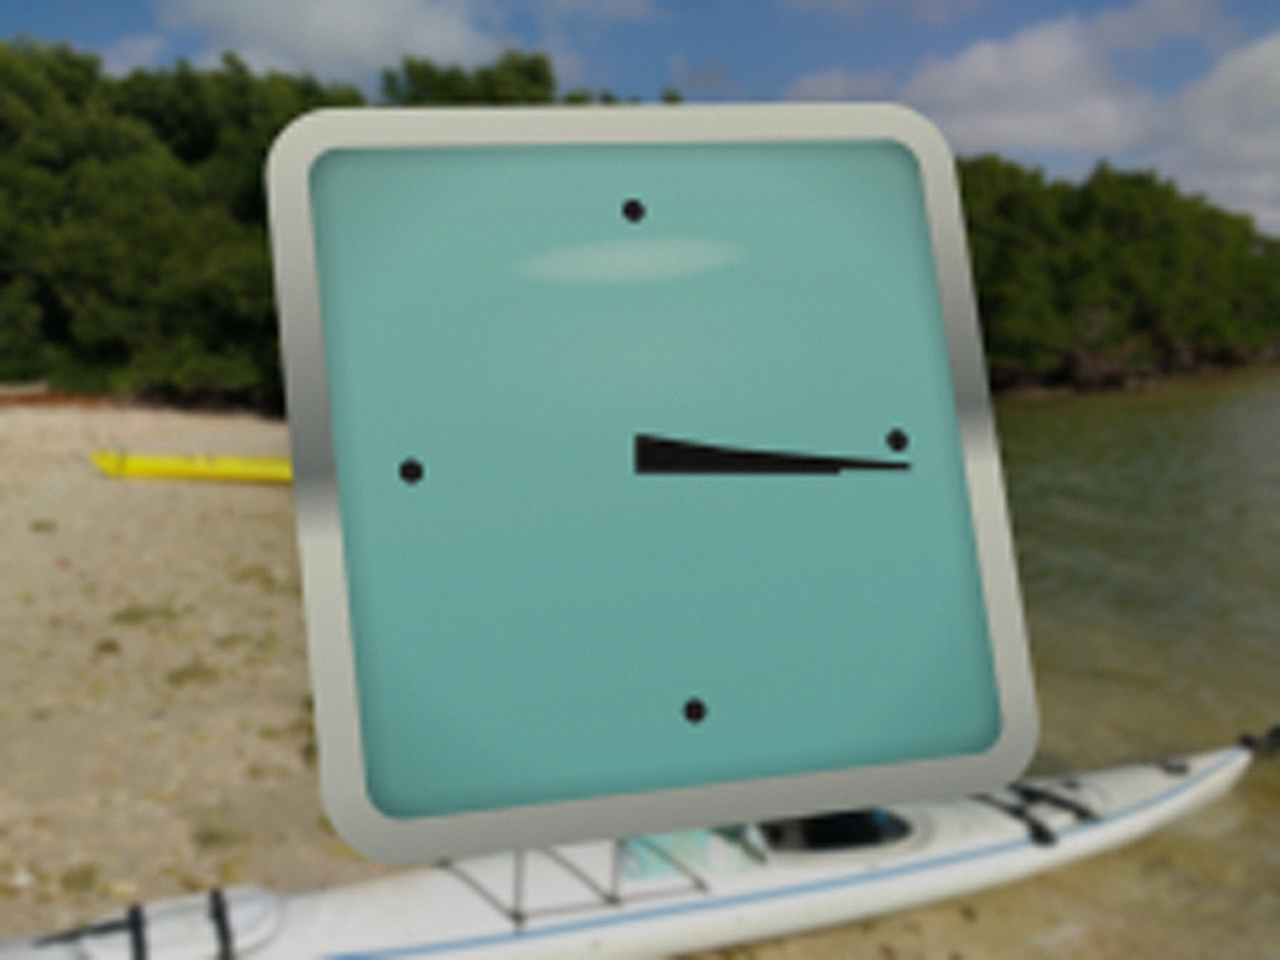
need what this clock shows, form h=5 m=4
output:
h=3 m=16
